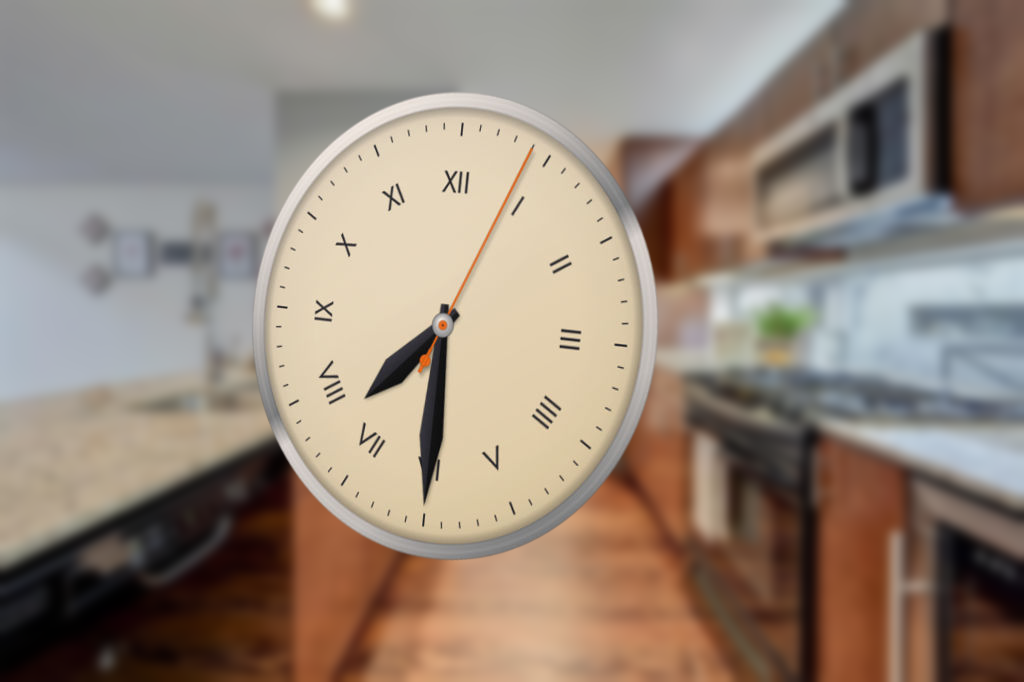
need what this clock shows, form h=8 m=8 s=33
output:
h=7 m=30 s=4
